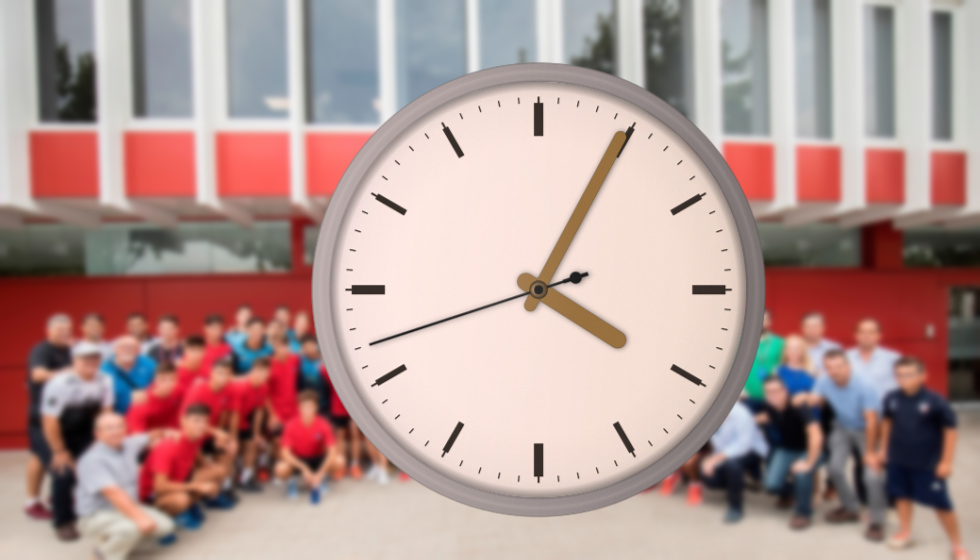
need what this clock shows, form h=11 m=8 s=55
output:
h=4 m=4 s=42
